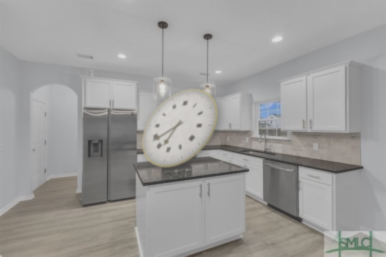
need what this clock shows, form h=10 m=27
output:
h=6 m=39
